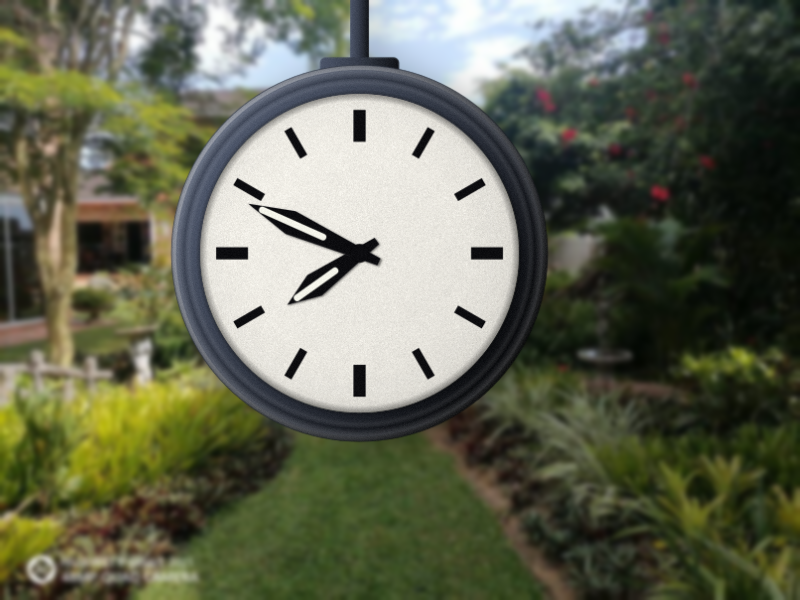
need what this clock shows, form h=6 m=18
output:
h=7 m=49
